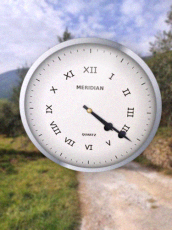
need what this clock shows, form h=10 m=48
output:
h=4 m=21
